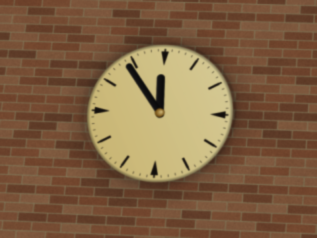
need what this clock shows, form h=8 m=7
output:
h=11 m=54
